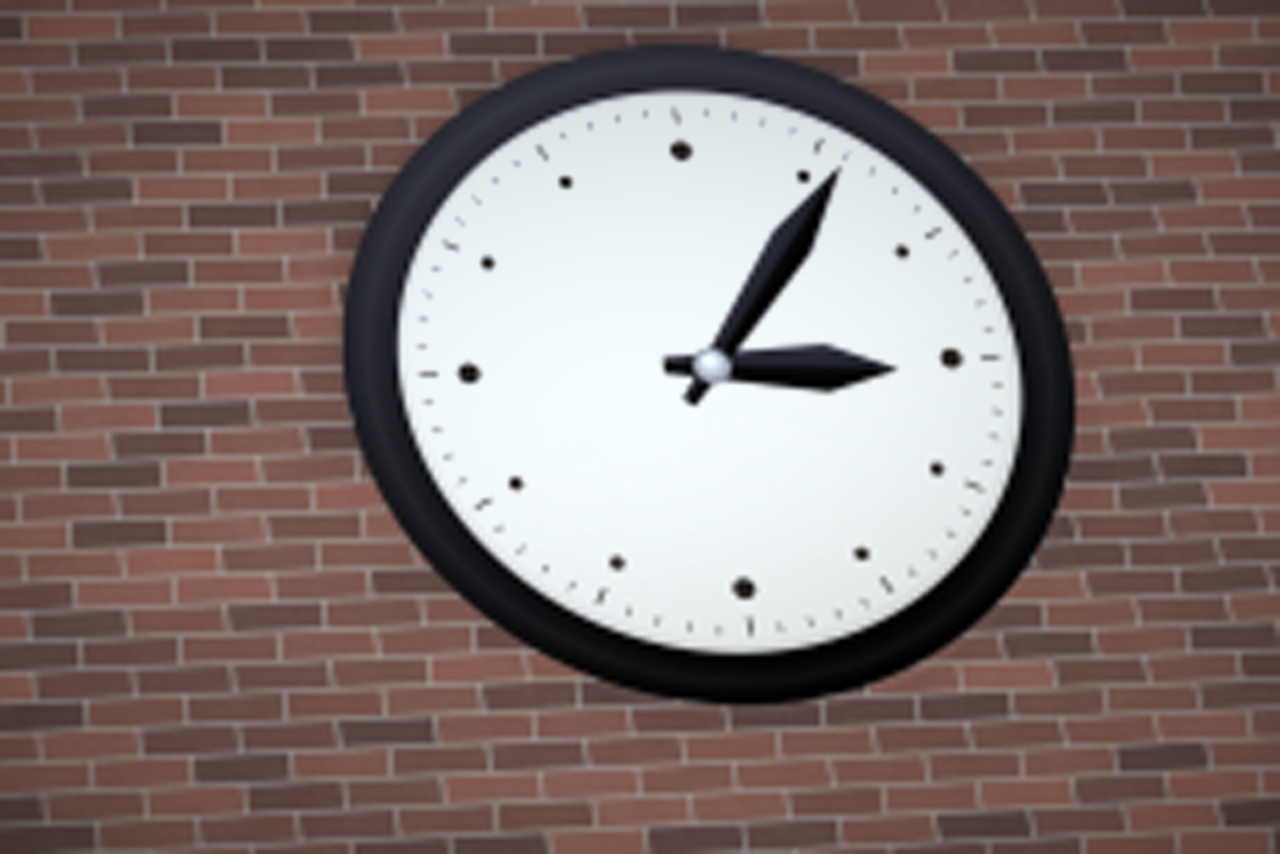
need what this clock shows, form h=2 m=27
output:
h=3 m=6
